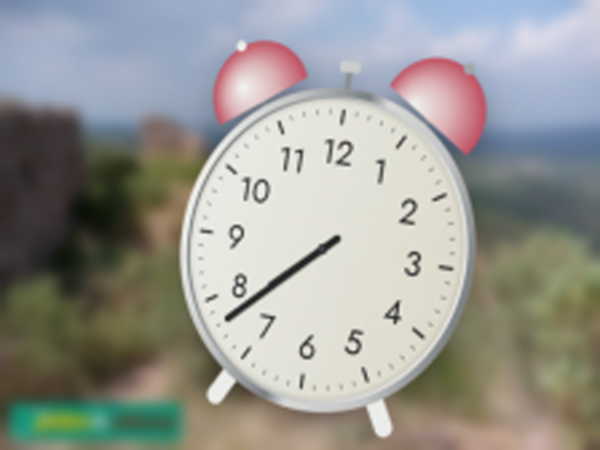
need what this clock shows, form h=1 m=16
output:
h=7 m=38
